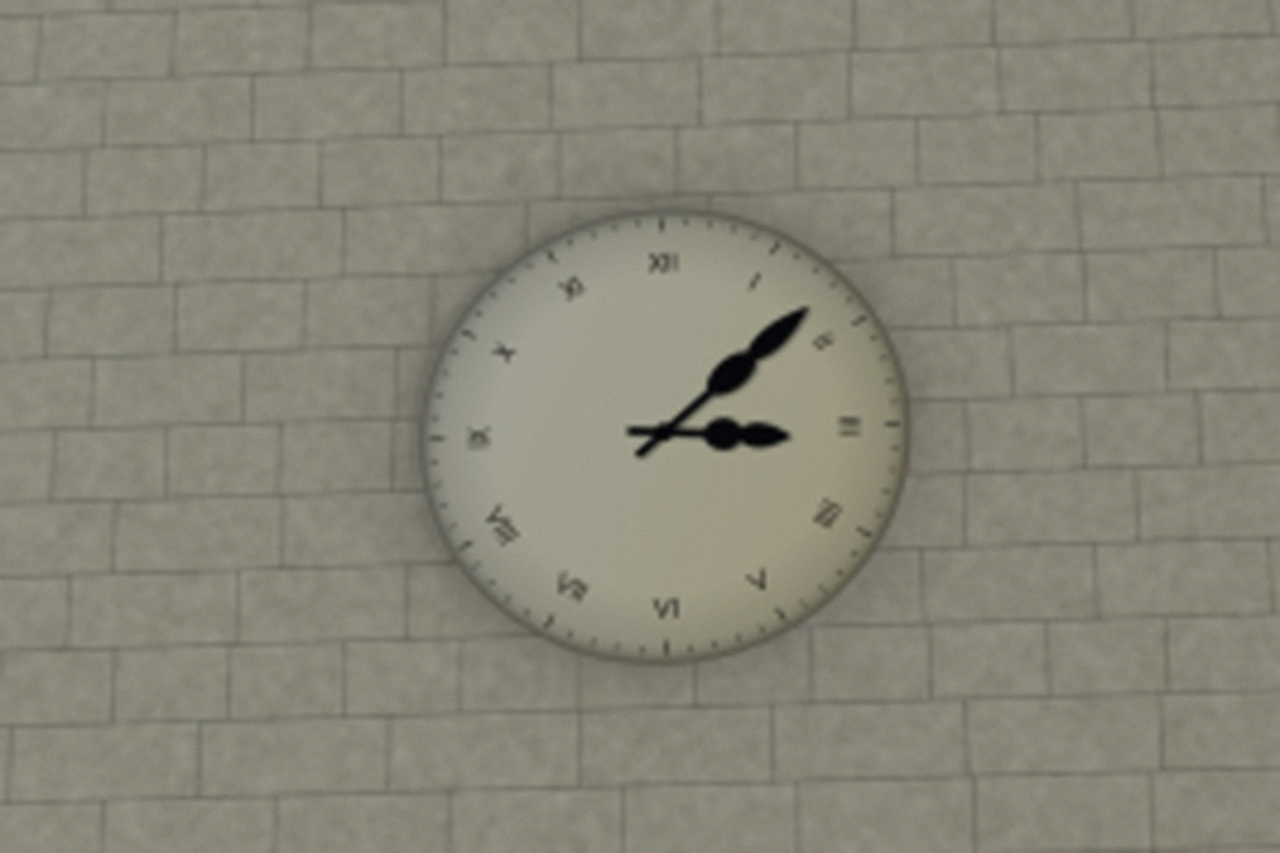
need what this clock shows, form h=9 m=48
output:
h=3 m=8
